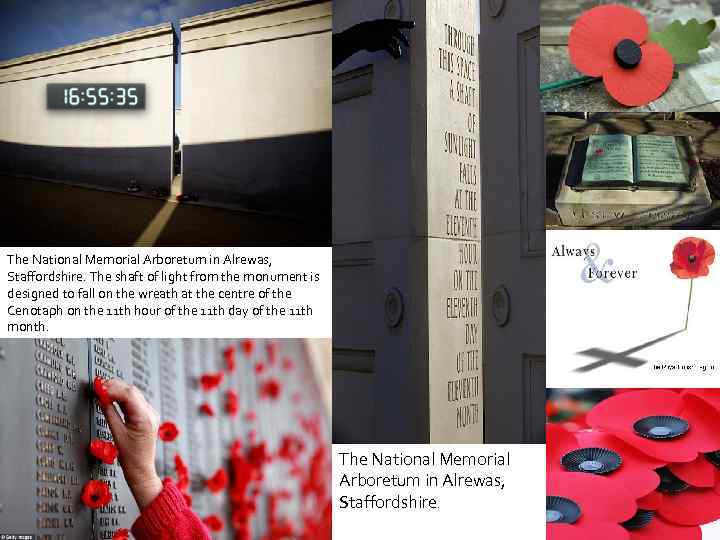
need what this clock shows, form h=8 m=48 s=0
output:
h=16 m=55 s=35
